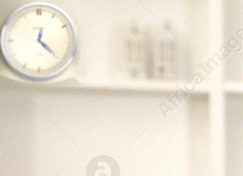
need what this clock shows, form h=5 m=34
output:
h=12 m=22
